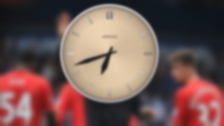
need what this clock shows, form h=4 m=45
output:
h=6 m=42
